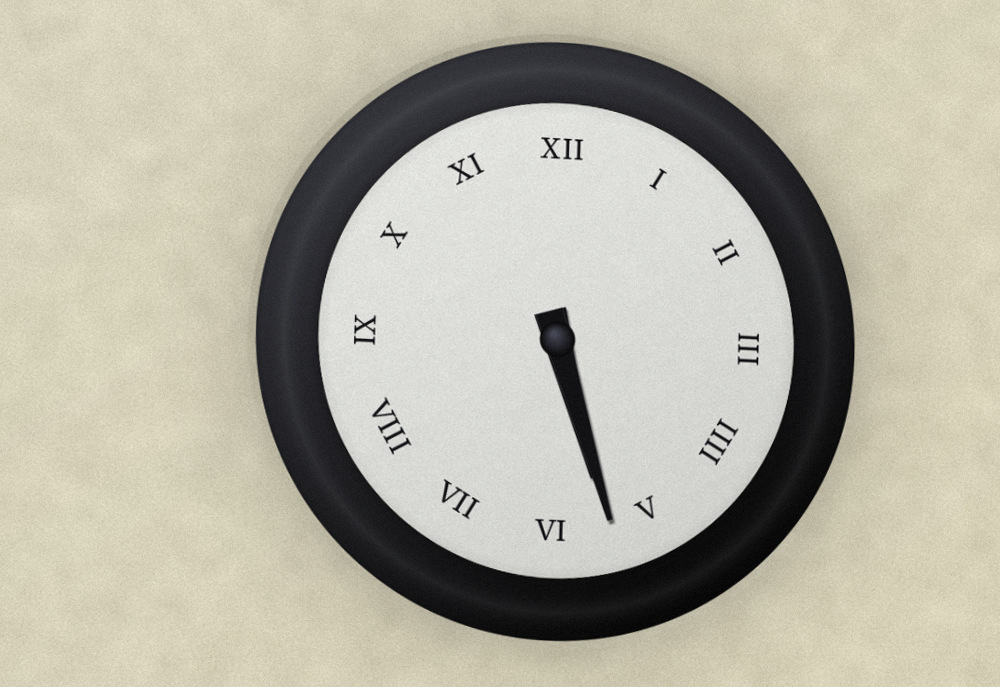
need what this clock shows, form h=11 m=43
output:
h=5 m=27
